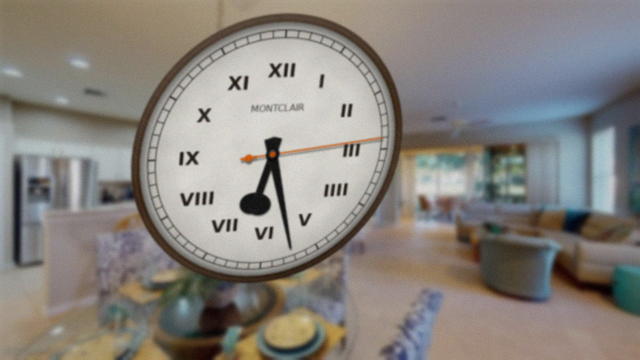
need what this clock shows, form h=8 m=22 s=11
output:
h=6 m=27 s=14
